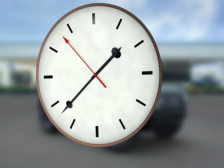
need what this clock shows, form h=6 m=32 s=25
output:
h=1 m=37 s=53
